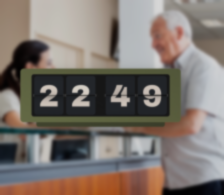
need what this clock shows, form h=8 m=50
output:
h=22 m=49
